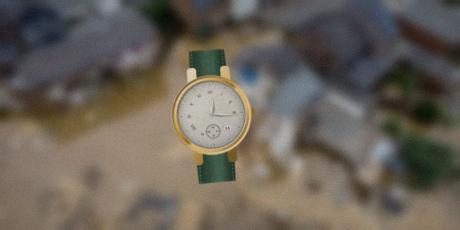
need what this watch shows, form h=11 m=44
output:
h=12 m=16
